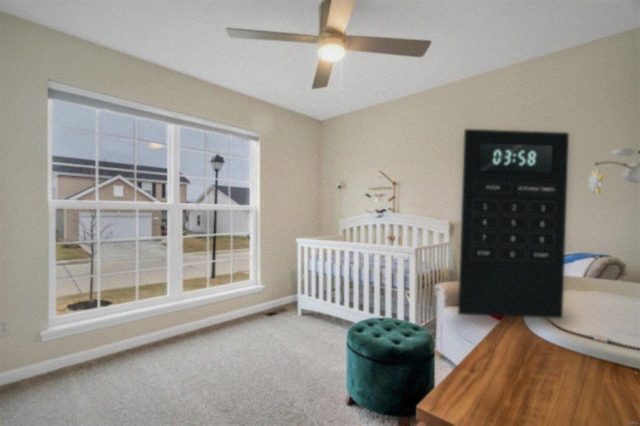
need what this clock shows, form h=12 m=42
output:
h=3 m=58
